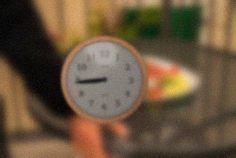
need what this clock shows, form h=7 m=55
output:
h=8 m=44
